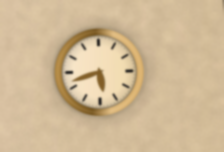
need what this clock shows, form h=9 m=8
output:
h=5 m=42
